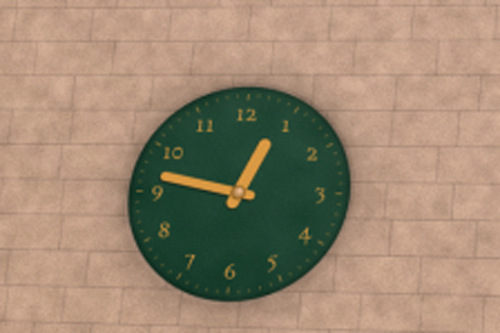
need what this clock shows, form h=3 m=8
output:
h=12 m=47
